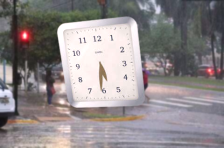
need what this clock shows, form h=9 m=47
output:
h=5 m=31
